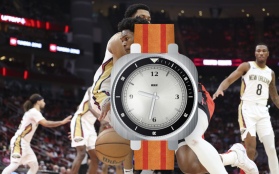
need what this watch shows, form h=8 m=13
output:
h=9 m=32
